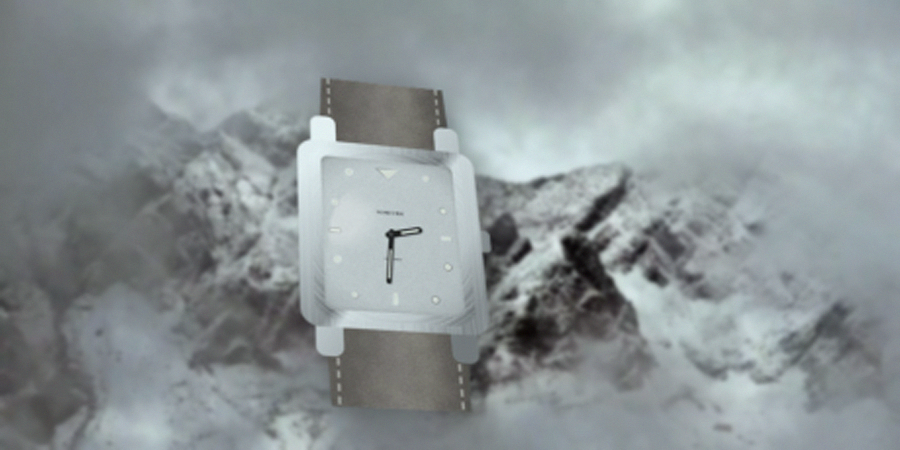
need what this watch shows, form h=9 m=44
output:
h=2 m=31
